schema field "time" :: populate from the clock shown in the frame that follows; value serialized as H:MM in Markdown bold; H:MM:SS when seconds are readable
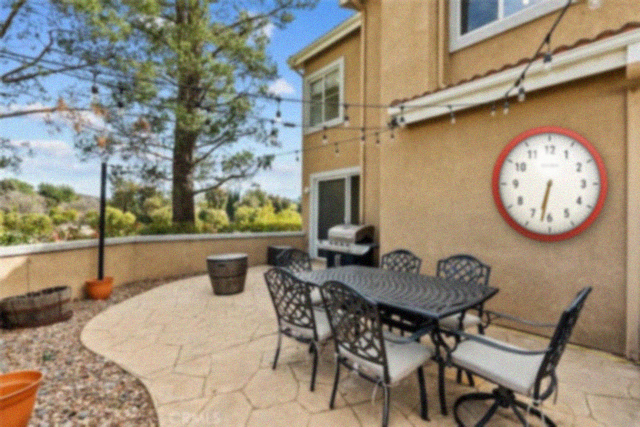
**6:32**
